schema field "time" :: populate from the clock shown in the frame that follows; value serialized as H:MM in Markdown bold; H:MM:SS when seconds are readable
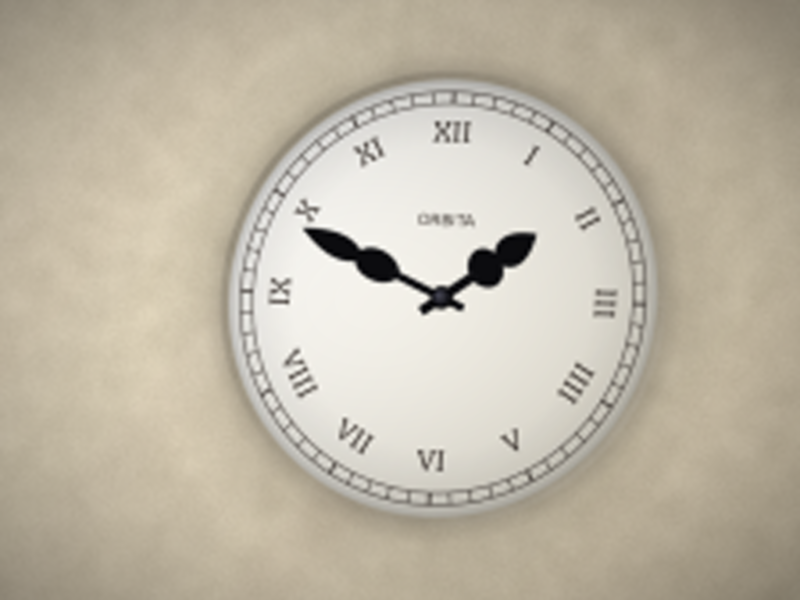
**1:49**
